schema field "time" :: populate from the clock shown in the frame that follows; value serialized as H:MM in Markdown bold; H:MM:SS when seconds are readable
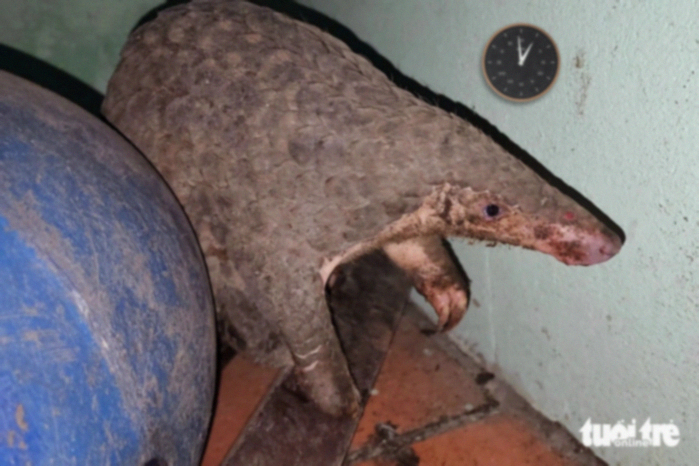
**12:59**
